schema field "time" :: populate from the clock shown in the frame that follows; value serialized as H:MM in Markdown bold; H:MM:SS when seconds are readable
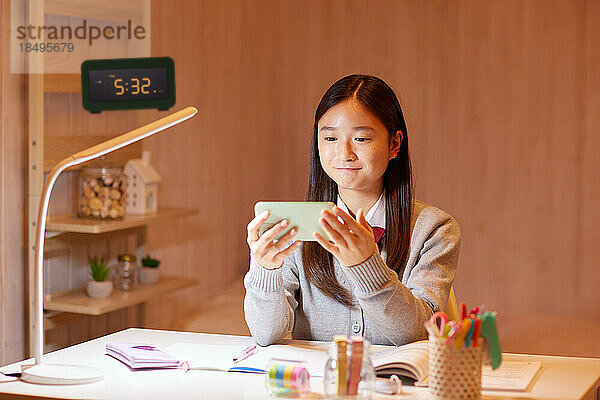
**5:32**
